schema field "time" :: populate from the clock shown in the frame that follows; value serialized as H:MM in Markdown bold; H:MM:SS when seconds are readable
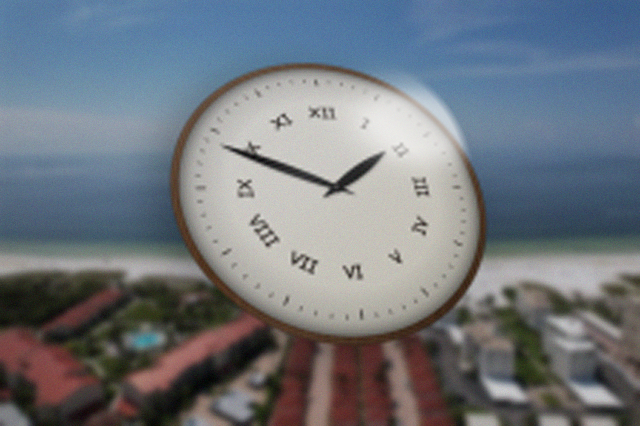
**1:49**
